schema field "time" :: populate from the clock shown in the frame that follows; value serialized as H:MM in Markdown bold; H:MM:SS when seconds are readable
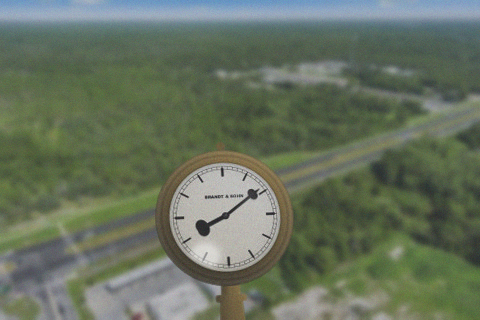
**8:09**
